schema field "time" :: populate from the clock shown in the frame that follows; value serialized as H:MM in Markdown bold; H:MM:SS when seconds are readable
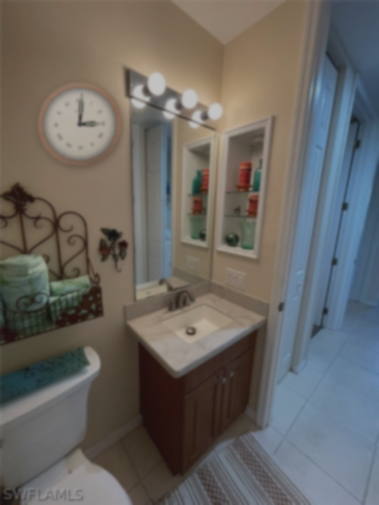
**3:01**
